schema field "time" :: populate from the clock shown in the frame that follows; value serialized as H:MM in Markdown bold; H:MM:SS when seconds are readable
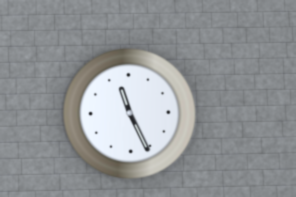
**11:26**
